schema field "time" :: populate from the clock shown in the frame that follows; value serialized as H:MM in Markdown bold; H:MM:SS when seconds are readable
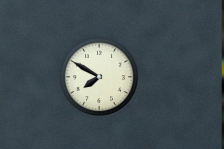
**7:50**
